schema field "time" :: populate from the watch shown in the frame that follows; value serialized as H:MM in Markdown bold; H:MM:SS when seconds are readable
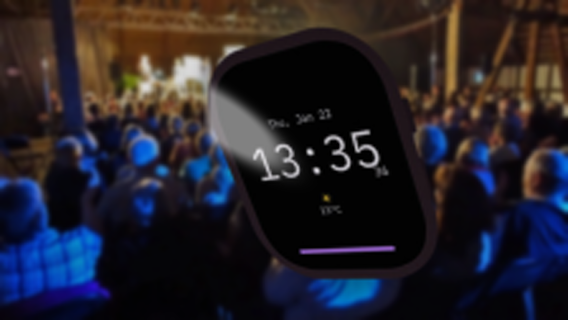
**13:35**
